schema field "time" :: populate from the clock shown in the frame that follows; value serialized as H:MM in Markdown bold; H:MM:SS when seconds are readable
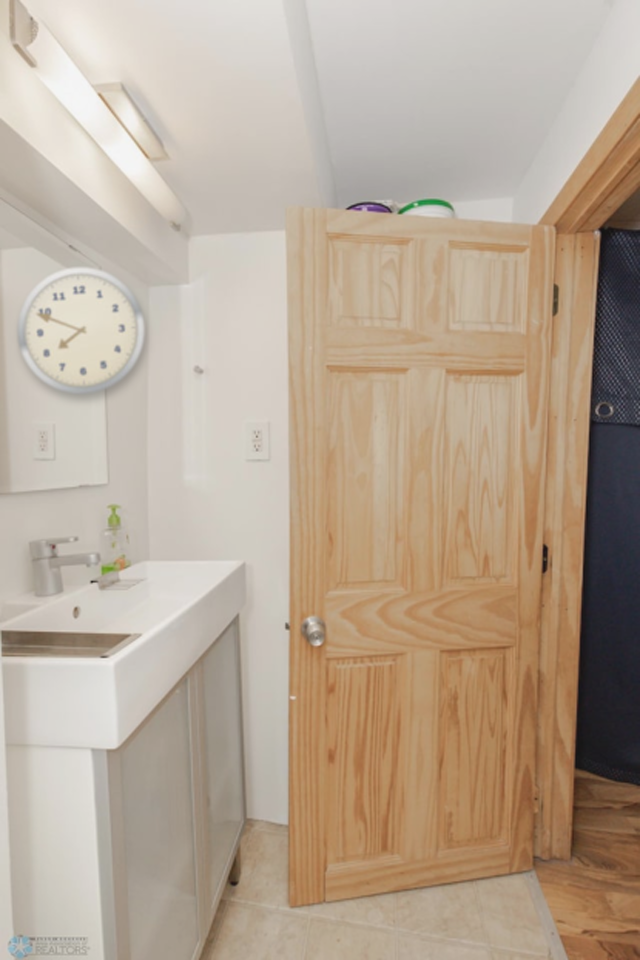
**7:49**
